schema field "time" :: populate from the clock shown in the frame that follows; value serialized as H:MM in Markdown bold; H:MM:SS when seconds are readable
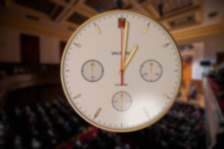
**1:01**
